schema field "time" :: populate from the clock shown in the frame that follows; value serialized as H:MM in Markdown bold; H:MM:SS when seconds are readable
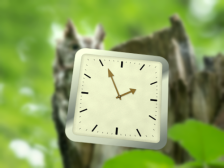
**1:56**
